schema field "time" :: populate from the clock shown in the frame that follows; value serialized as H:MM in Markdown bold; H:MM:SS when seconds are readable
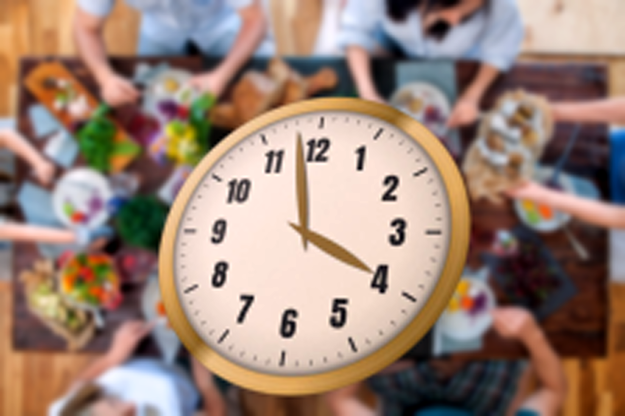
**3:58**
